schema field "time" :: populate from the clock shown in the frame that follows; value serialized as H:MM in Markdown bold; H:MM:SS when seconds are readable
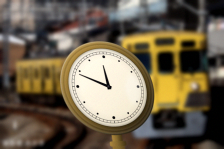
**11:49**
